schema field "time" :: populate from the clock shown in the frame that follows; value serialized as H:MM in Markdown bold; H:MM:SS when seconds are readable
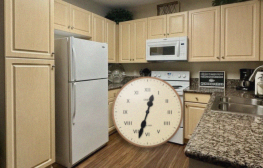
**12:33**
